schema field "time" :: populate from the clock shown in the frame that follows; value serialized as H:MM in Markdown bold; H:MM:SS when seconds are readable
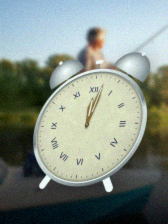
**12:02**
